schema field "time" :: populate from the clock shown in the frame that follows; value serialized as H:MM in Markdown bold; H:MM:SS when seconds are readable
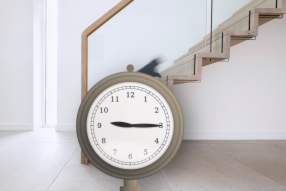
**9:15**
